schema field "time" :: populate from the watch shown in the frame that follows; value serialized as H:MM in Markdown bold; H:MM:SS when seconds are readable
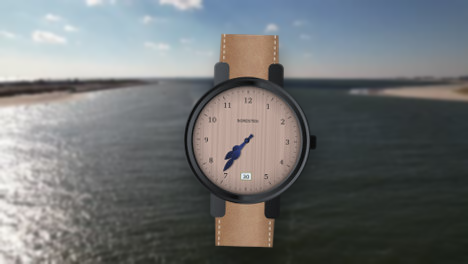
**7:36**
